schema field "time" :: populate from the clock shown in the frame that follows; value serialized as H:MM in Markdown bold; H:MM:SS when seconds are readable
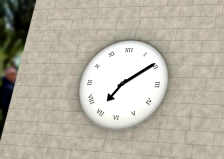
**7:09**
